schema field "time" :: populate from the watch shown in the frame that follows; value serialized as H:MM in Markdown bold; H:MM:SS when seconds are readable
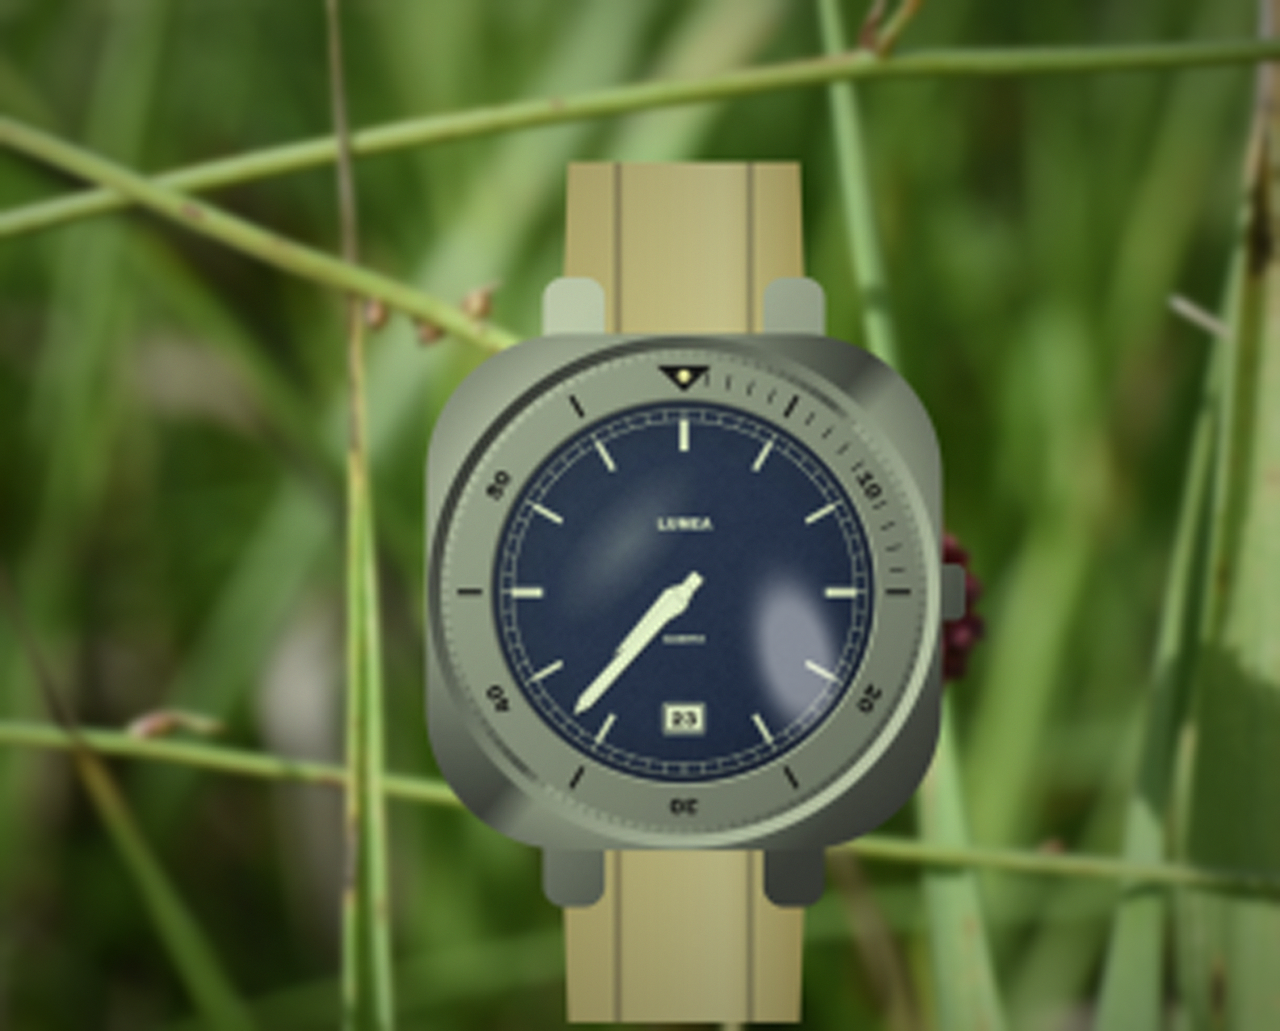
**7:37**
